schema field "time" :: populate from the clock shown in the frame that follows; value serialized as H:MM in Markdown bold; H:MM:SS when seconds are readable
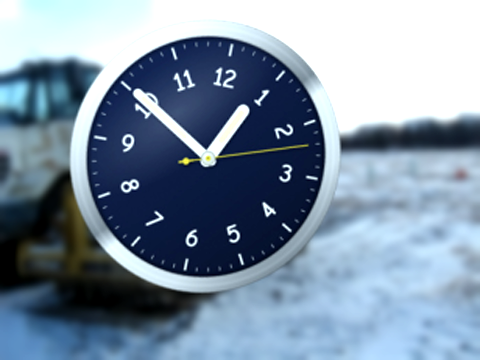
**12:50:12**
